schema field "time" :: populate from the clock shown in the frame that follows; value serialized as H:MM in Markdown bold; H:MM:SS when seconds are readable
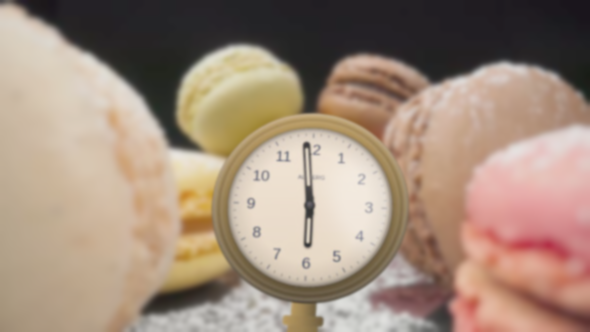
**5:59**
